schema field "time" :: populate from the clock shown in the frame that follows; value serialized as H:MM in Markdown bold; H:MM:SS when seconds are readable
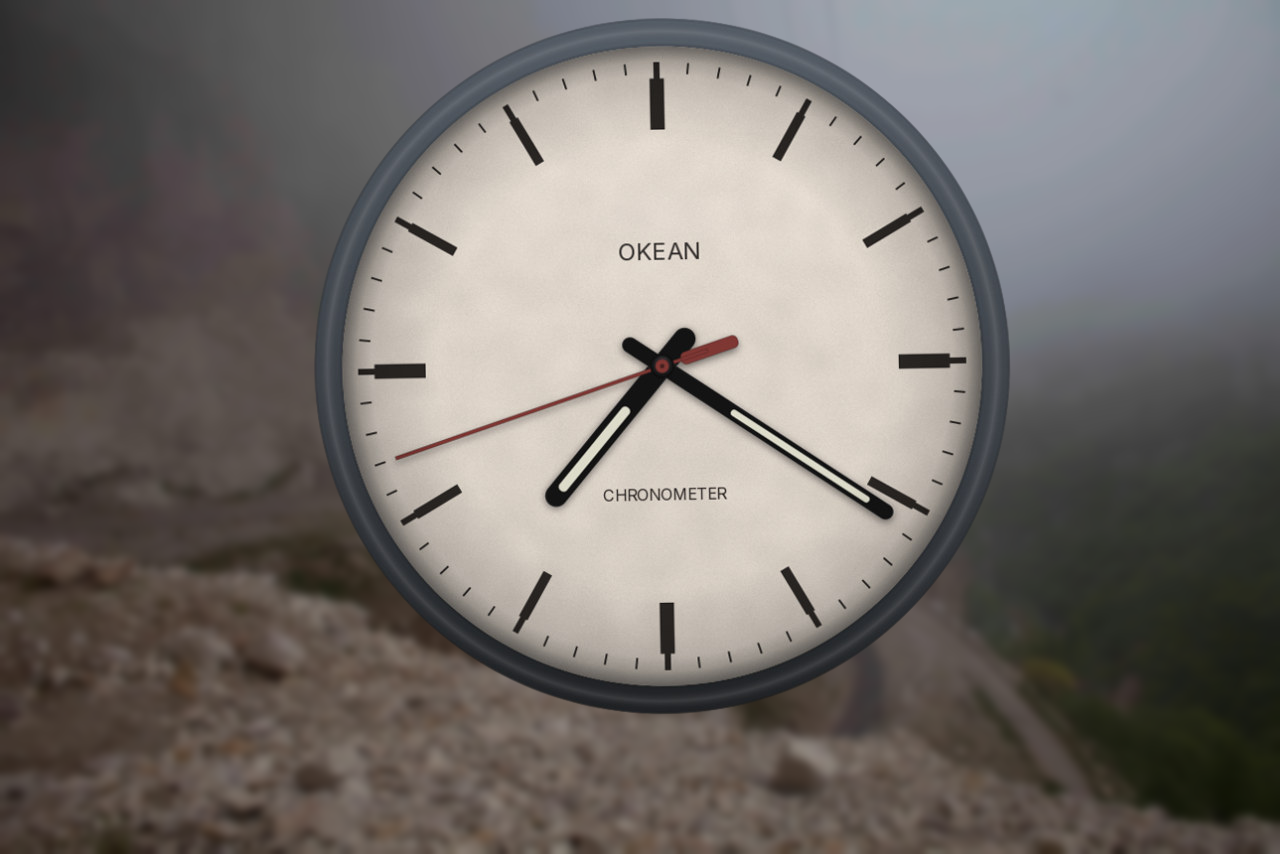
**7:20:42**
